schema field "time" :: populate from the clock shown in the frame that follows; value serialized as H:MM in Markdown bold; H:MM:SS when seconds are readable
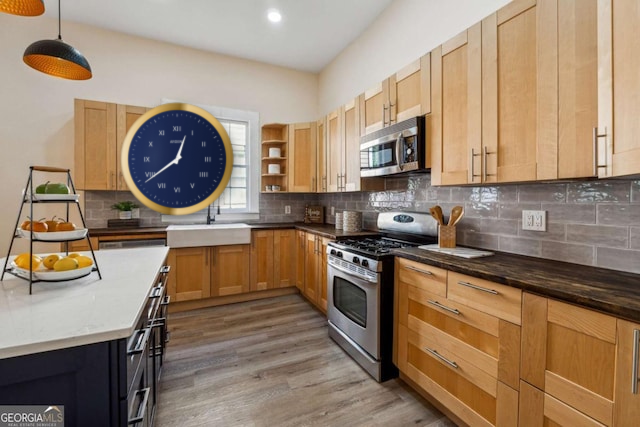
**12:39**
